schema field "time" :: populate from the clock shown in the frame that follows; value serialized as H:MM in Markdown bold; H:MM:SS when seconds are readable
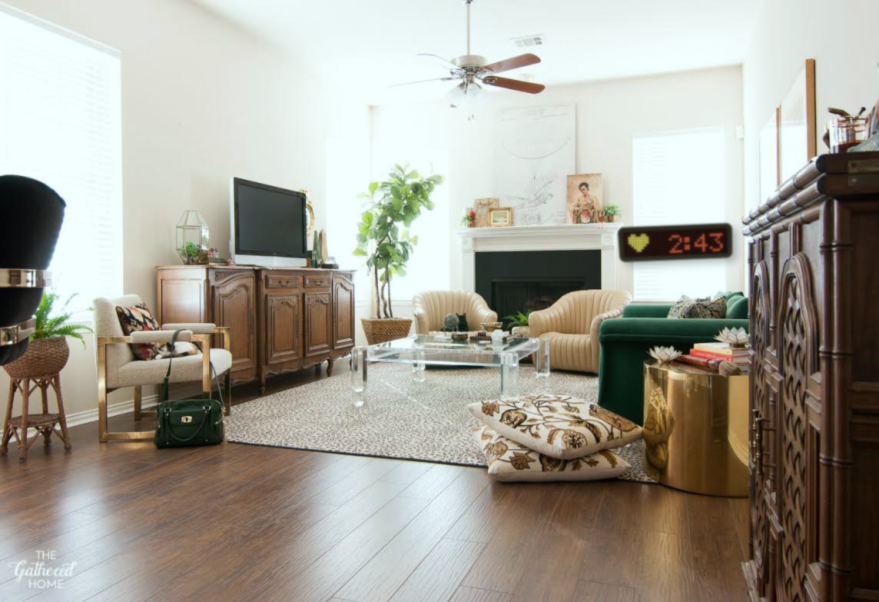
**2:43**
